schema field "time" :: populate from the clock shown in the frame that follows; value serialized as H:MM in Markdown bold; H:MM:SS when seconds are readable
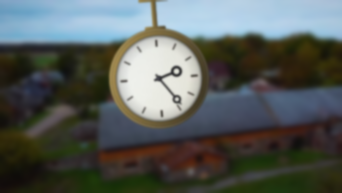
**2:24**
